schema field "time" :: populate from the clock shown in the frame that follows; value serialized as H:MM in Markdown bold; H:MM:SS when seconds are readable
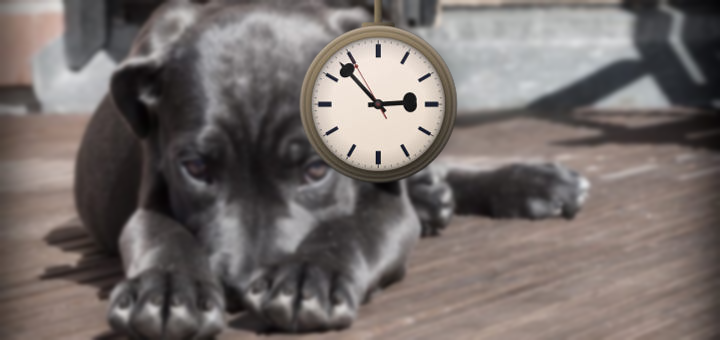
**2:52:55**
